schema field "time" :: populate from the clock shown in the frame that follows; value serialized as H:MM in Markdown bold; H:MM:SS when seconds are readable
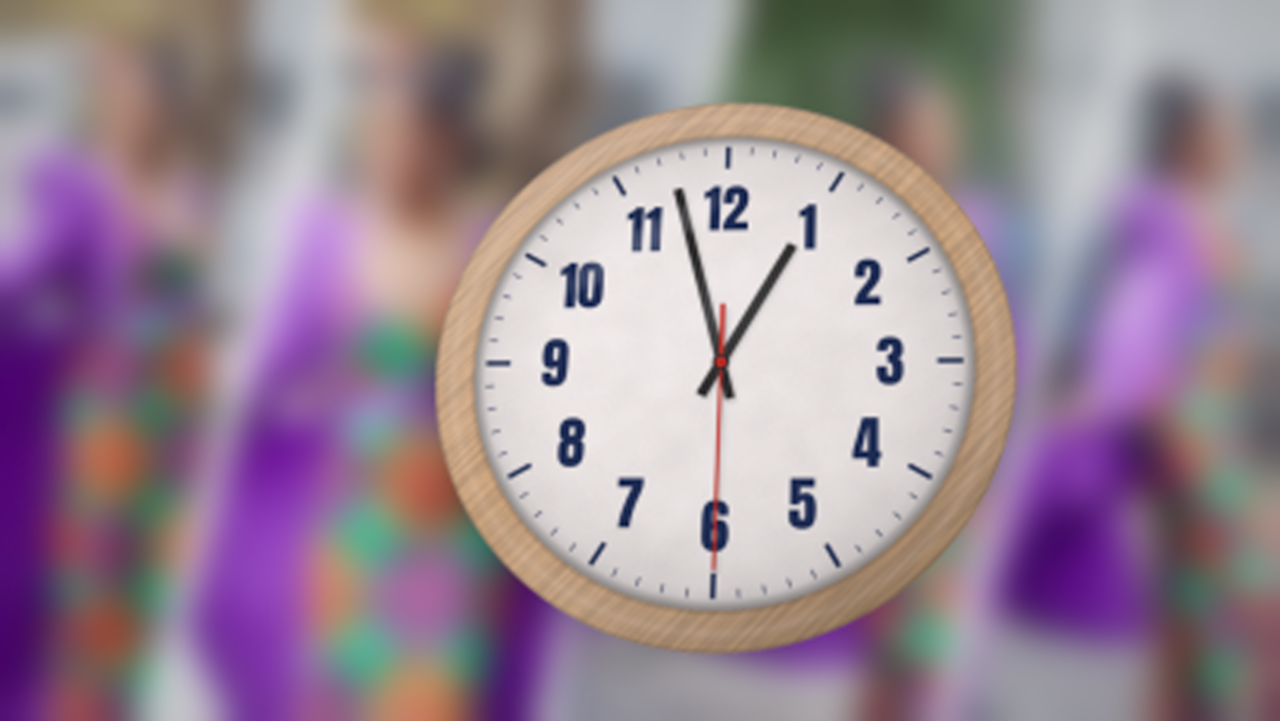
**12:57:30**
